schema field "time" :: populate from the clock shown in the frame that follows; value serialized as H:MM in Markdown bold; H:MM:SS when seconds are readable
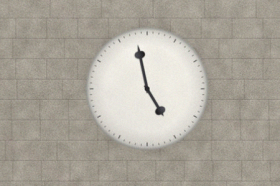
**4:58**
